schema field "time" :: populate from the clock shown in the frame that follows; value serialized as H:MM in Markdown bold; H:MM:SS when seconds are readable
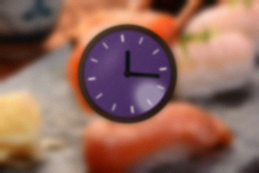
**12:17**
